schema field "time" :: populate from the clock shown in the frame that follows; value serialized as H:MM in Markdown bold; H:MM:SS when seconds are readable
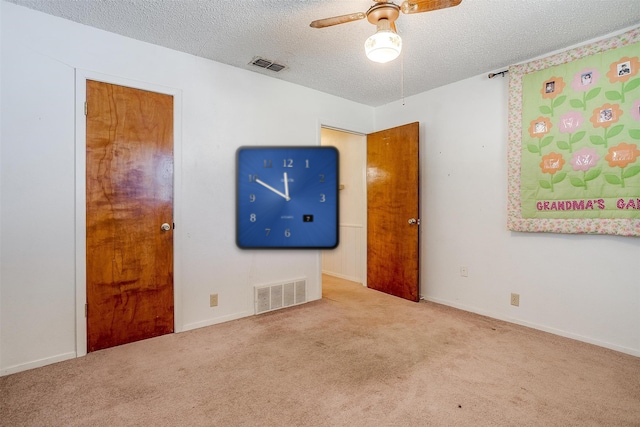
**11:50**
